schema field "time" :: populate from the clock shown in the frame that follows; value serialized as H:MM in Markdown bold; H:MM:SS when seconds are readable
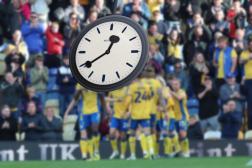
**12:39**
